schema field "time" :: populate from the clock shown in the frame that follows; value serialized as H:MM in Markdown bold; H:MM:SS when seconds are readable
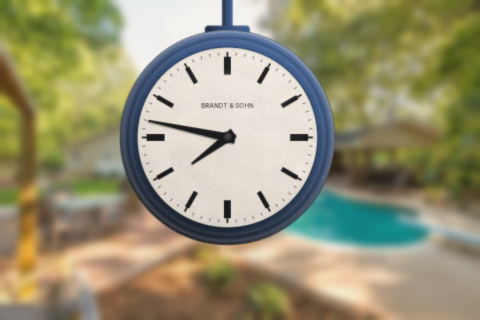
**7:47**
